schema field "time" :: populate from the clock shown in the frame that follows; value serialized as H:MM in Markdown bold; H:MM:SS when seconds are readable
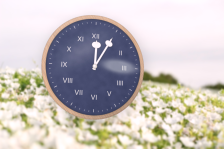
**12:05**
